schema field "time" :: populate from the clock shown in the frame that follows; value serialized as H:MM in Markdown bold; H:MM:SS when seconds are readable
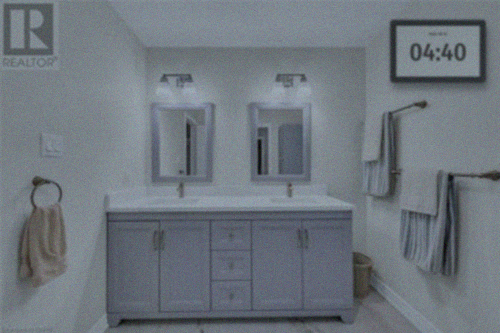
**4:40**
